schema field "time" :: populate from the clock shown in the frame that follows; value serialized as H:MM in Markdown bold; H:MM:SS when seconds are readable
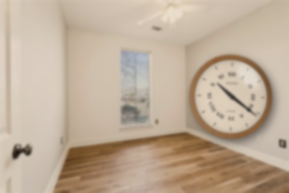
**10:21**
